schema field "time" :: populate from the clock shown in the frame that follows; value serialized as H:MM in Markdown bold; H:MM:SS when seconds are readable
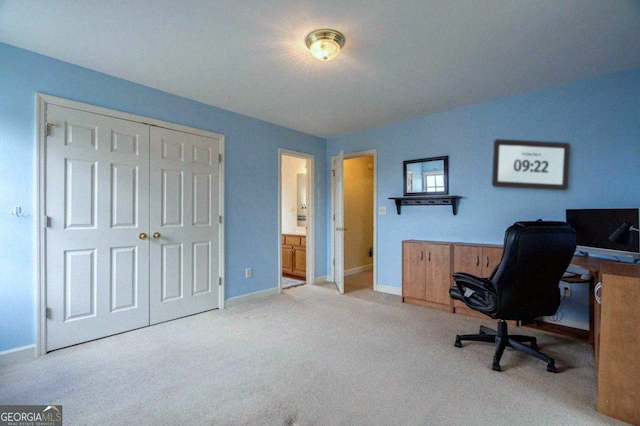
**9:22**
